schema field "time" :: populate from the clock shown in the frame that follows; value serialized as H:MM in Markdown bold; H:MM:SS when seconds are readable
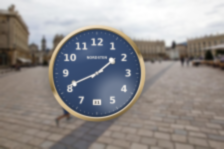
**1:41**
